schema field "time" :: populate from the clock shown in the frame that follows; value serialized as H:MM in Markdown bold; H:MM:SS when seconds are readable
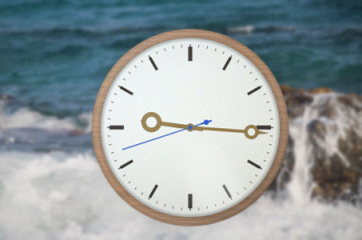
**9:15:42**
